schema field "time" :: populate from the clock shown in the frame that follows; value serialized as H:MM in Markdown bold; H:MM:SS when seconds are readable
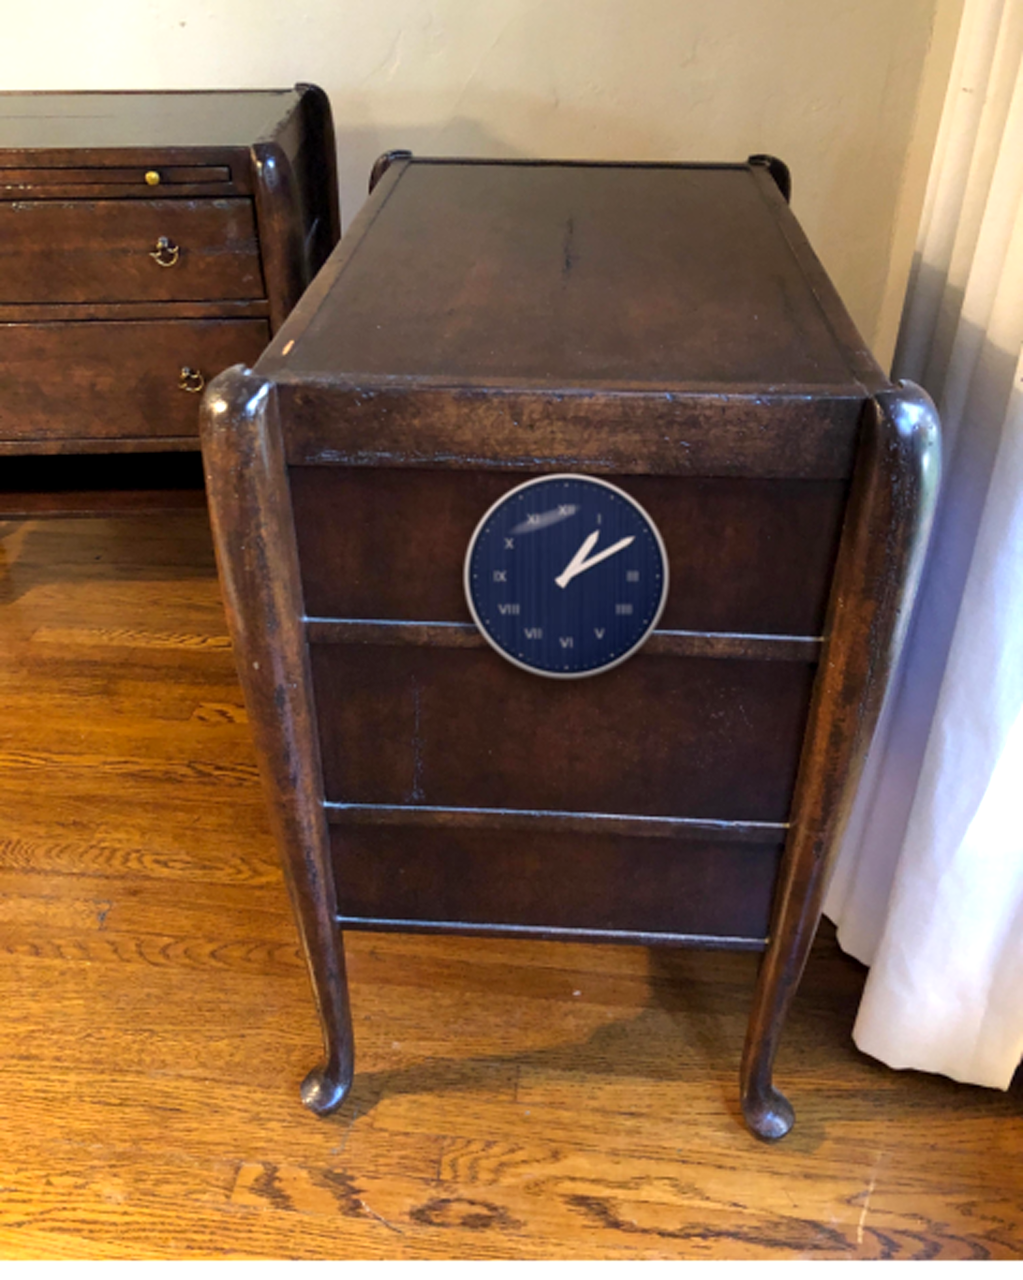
**1:10**
